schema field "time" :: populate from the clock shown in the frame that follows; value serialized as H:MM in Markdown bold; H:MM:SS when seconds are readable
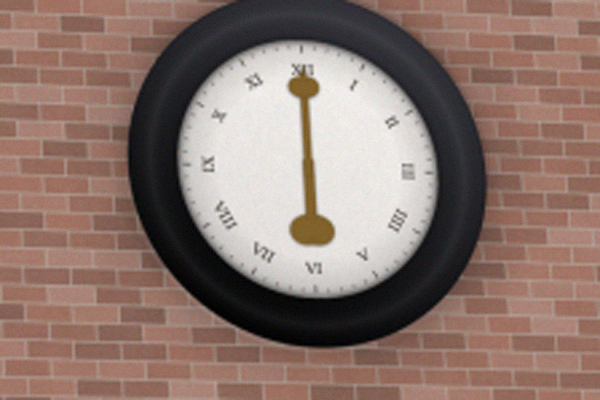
**6:00**
